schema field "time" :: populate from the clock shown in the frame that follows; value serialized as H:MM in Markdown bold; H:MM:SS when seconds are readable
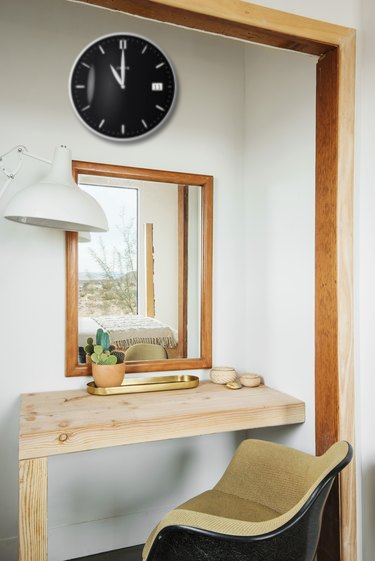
**11:00**
